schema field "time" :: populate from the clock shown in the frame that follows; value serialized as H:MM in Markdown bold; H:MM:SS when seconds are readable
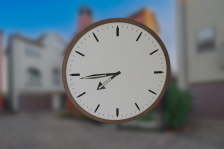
**7:44**
